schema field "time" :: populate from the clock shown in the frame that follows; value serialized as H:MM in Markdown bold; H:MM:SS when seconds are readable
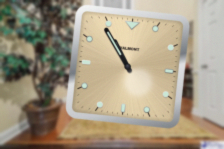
**10:54**
